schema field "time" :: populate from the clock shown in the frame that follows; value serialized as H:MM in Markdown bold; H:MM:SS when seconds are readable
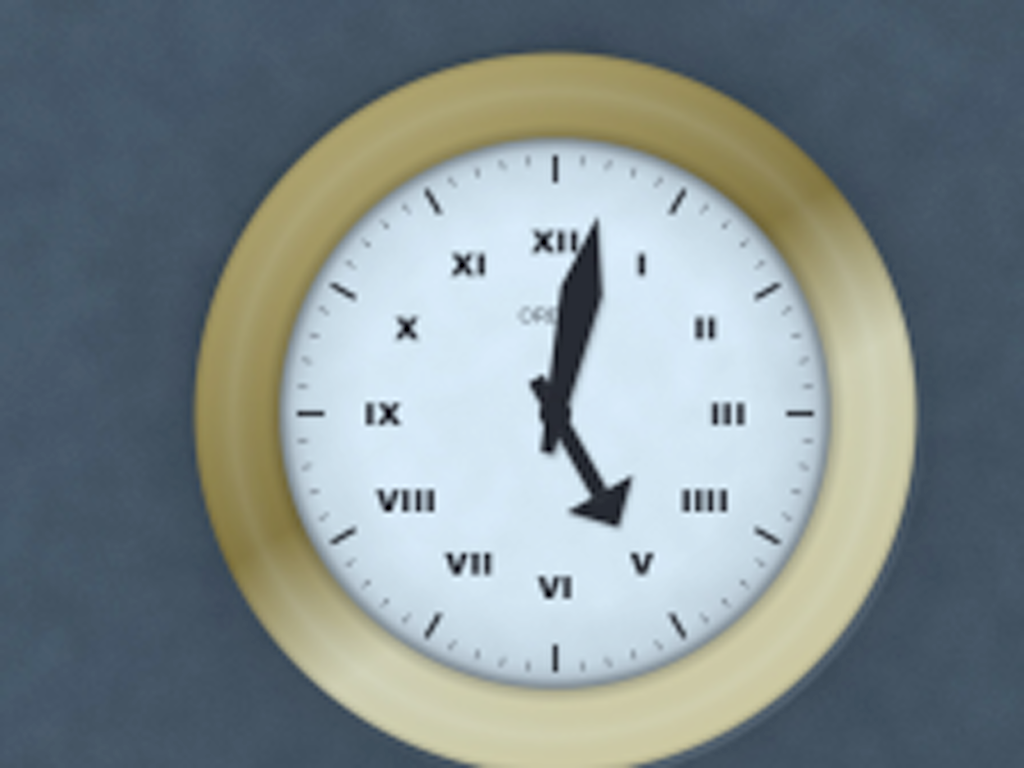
**5:02**
